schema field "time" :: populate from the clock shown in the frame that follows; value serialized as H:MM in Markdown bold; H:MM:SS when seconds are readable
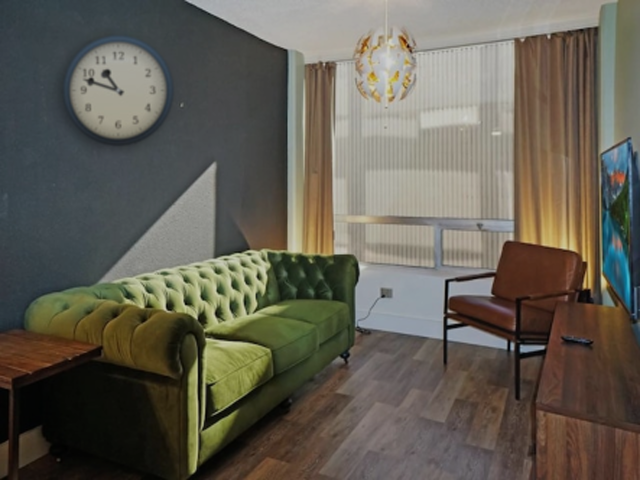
**10:48**
